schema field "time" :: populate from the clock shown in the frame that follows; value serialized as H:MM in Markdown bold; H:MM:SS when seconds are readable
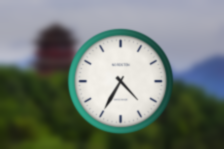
**4:35**
